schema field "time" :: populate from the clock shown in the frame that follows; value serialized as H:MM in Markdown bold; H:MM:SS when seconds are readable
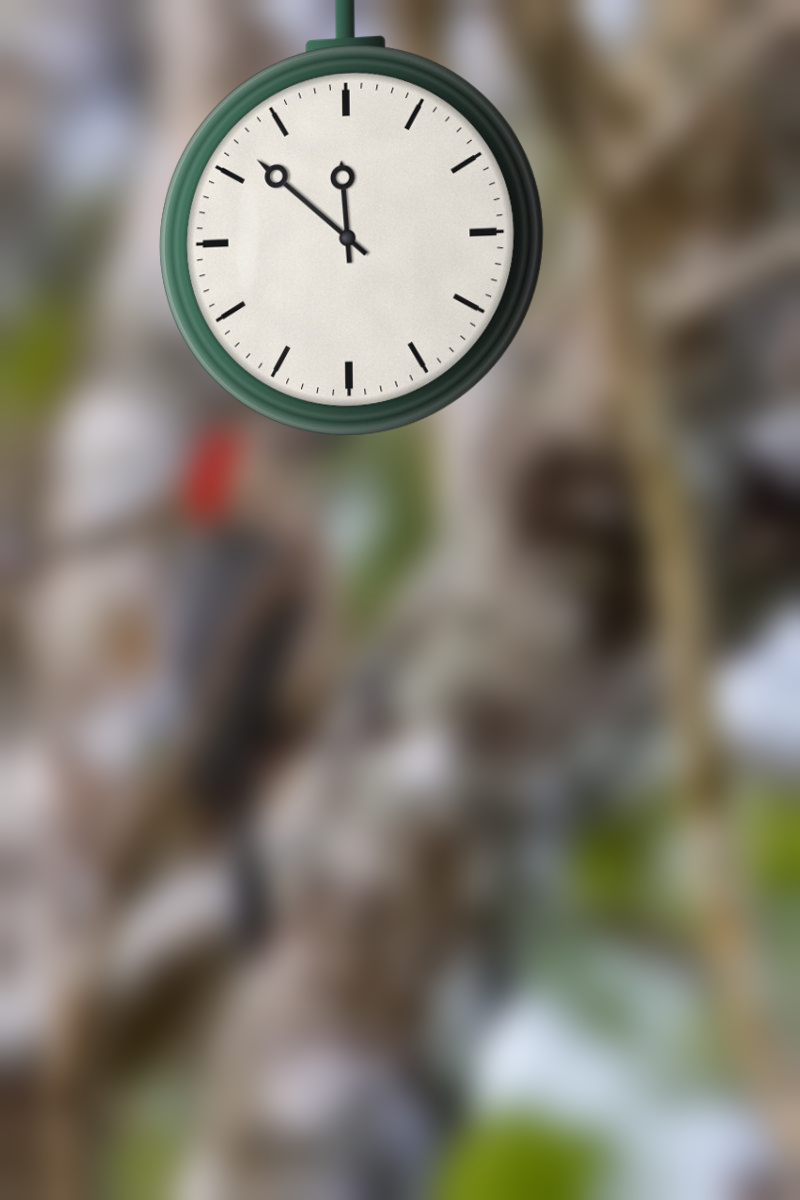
**11:52**
